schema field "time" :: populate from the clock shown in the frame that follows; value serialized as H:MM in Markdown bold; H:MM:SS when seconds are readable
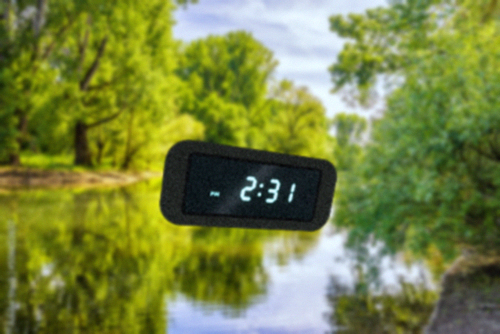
**2:31**
